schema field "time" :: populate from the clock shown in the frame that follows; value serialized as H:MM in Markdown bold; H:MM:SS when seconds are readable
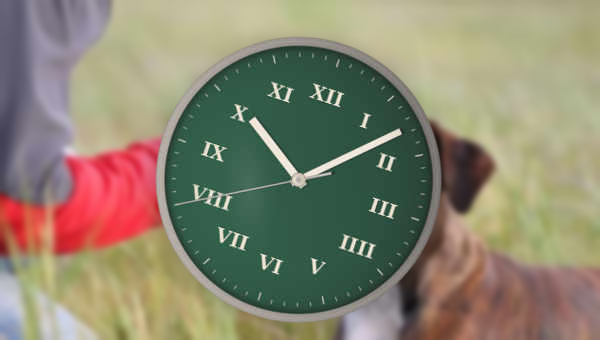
**10:07:40**
